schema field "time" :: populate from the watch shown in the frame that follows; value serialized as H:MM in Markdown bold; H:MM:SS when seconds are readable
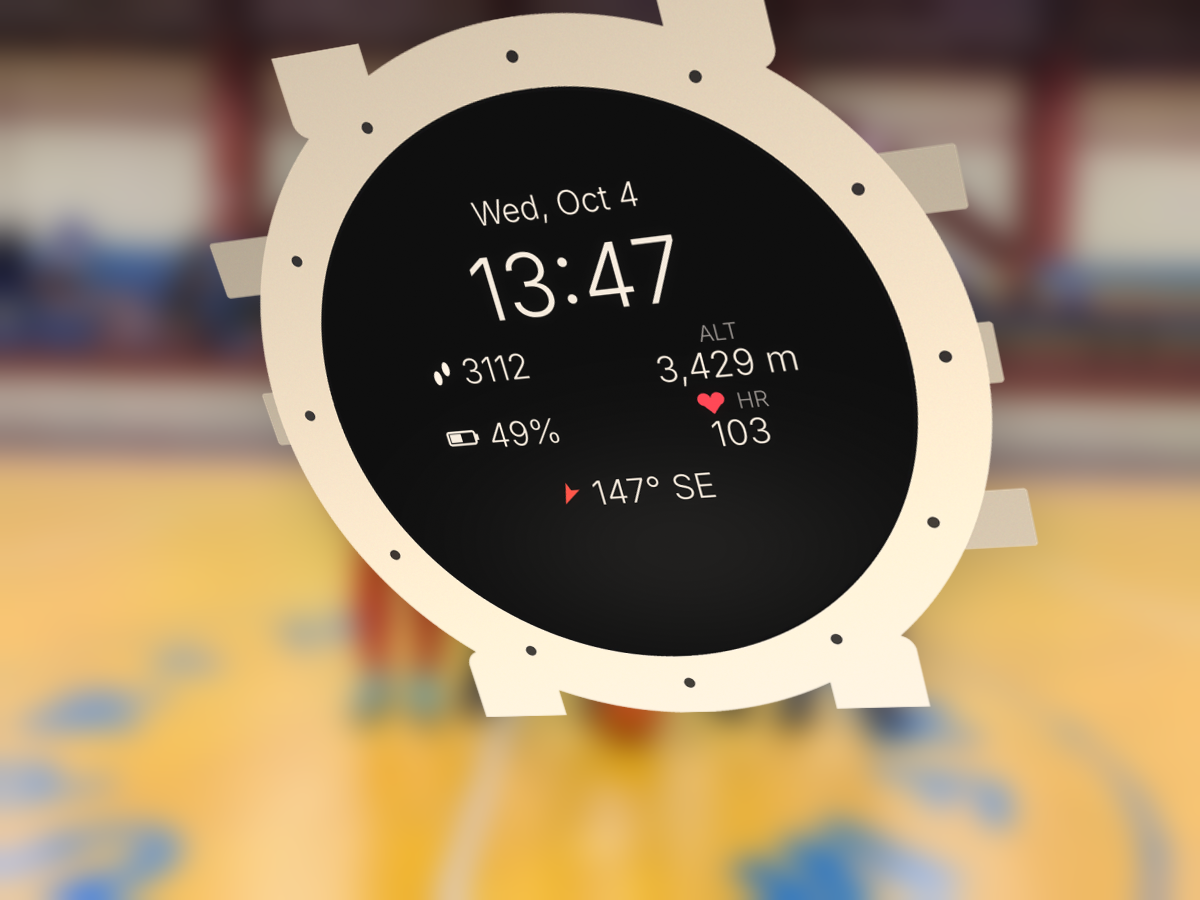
**13:47**
